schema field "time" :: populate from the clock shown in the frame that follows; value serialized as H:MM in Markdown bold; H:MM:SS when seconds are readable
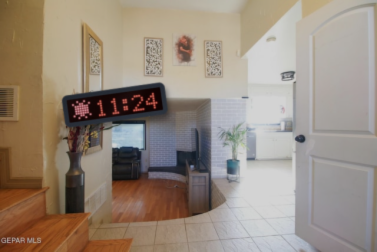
**11:24**
